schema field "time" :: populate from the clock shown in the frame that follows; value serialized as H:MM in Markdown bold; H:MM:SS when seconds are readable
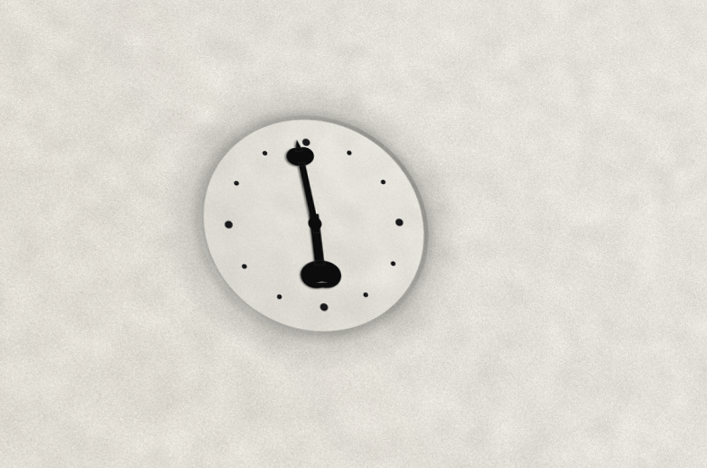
**5:59**
